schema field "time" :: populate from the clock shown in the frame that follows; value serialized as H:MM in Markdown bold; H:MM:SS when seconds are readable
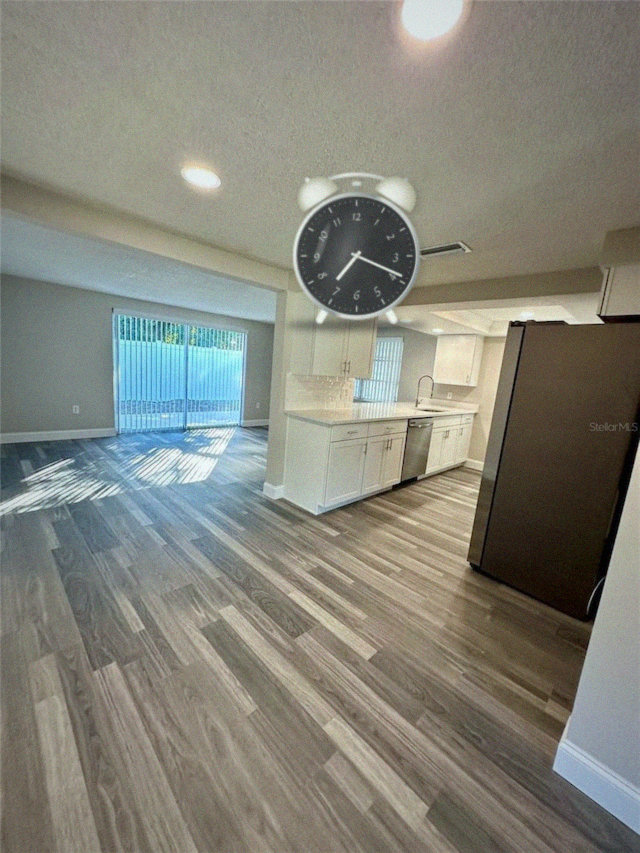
**7:19**
